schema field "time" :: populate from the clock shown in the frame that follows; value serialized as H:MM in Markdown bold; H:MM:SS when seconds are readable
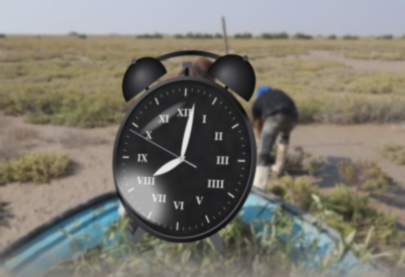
**8:01:49**
